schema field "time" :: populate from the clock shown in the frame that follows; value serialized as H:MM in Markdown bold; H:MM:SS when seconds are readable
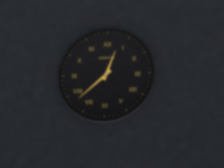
**12:38**
